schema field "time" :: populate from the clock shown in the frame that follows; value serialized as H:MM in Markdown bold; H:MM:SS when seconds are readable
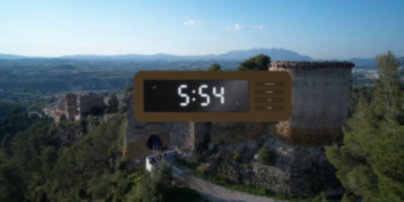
**5:54**
